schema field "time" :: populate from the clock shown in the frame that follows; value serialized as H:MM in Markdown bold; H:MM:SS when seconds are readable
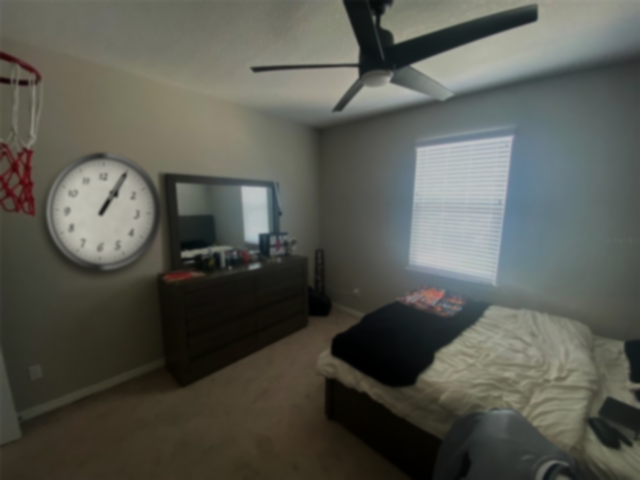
**1:05**
